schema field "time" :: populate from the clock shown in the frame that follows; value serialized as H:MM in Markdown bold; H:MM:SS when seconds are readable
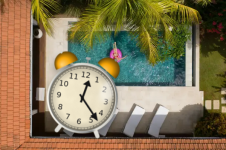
**12:23**
